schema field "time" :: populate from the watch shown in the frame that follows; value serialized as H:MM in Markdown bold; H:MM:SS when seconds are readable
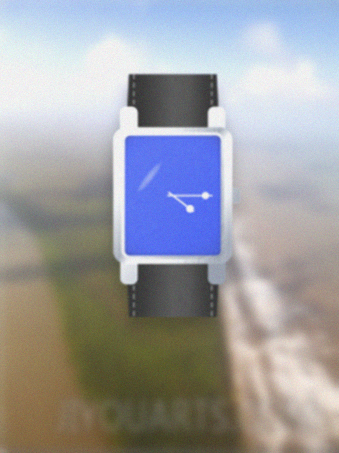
**4:15**
